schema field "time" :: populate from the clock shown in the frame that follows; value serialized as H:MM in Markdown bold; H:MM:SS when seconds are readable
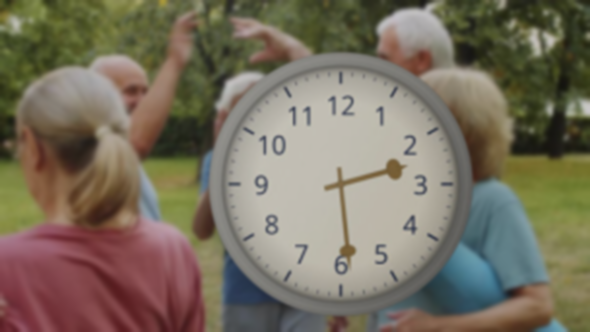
**2:29**
